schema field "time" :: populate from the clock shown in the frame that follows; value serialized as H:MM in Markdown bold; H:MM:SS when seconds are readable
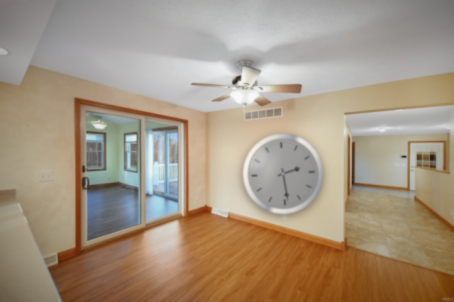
**2:29**
